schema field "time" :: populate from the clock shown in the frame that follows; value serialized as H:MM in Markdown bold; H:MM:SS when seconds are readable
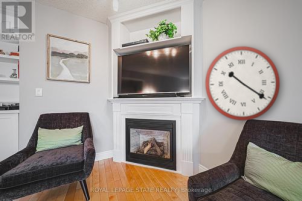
**10:21**
